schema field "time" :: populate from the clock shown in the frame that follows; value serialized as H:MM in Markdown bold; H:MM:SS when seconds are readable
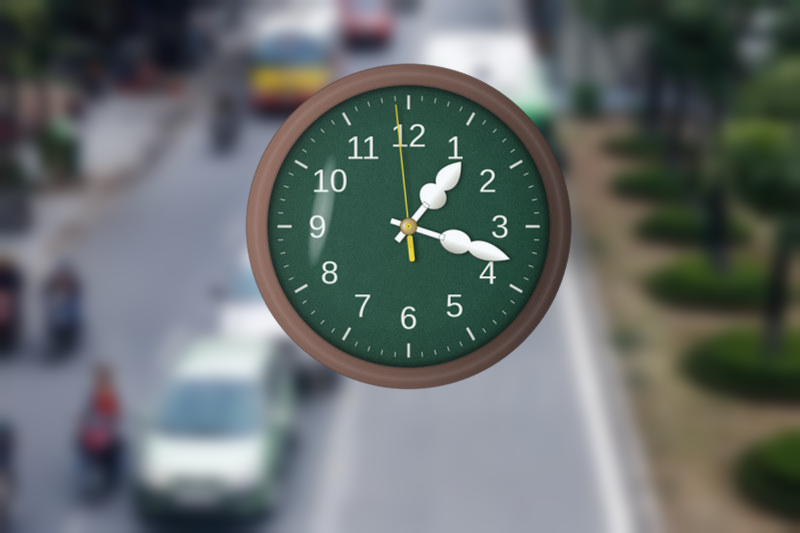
**1:17:59**
